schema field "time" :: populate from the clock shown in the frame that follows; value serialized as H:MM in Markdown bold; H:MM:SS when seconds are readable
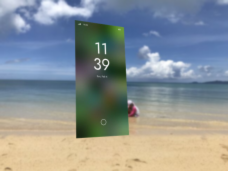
**11:39**
